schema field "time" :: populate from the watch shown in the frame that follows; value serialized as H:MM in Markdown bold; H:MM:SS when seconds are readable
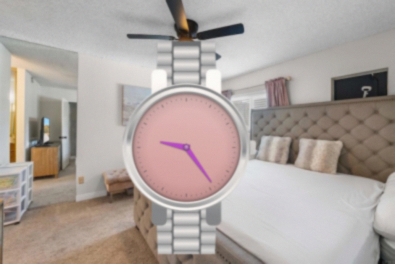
**9:24**
